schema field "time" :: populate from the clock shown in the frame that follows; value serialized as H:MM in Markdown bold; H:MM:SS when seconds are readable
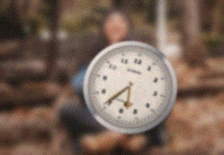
**5:36**
